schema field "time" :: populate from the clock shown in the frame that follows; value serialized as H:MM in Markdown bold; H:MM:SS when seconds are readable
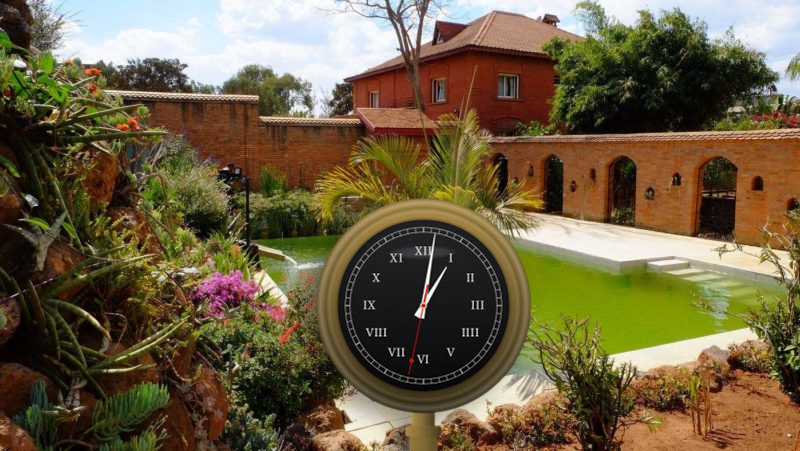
**1:01:32**
